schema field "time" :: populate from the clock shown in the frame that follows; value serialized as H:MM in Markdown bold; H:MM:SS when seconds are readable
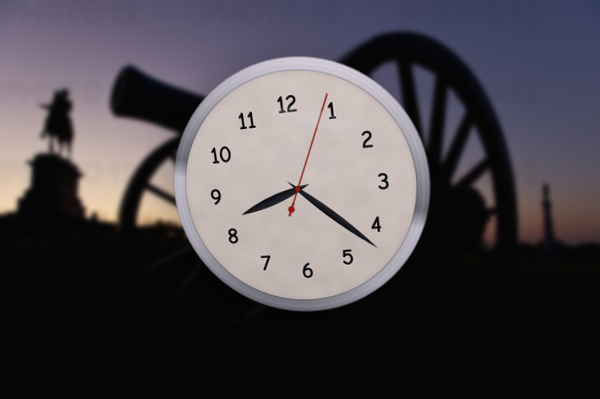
**8:22:04**
